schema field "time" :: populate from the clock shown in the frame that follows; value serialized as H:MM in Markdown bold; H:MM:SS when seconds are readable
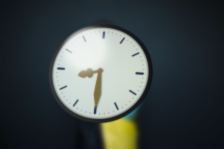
**8:30**
